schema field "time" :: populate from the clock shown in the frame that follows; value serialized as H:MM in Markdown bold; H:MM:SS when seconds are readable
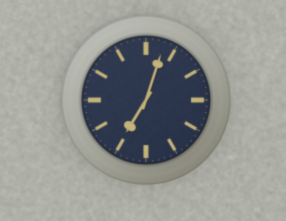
**7:03**
